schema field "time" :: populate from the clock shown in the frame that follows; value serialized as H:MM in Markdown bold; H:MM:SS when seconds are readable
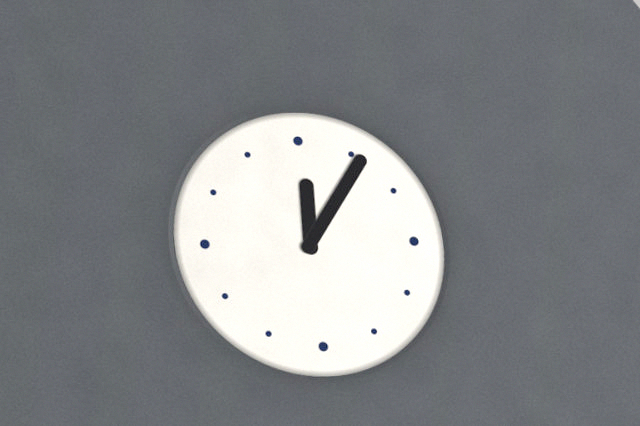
**12:06**
